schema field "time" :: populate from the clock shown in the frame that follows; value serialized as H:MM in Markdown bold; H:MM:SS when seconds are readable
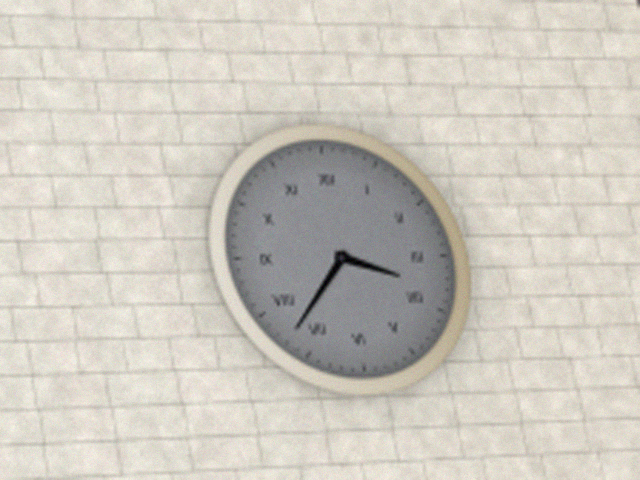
**3:37**
